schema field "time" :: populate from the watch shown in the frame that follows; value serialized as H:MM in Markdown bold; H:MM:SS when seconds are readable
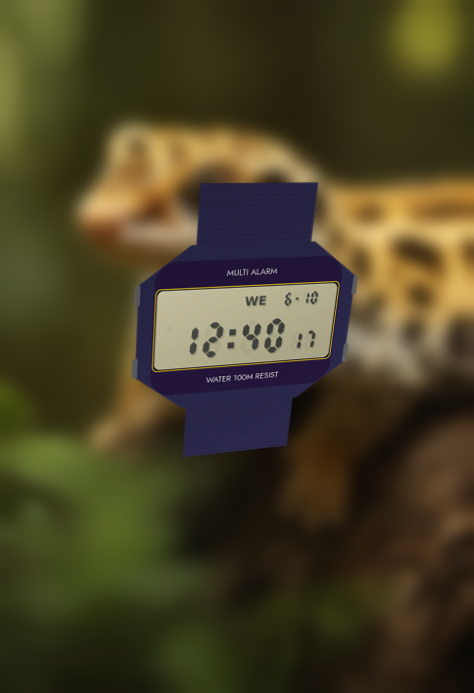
**12:40:17**
